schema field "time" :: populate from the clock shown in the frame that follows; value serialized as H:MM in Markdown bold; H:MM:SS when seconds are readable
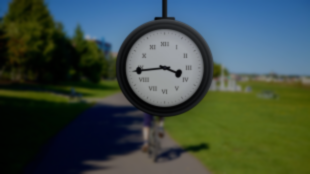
**3:44**
